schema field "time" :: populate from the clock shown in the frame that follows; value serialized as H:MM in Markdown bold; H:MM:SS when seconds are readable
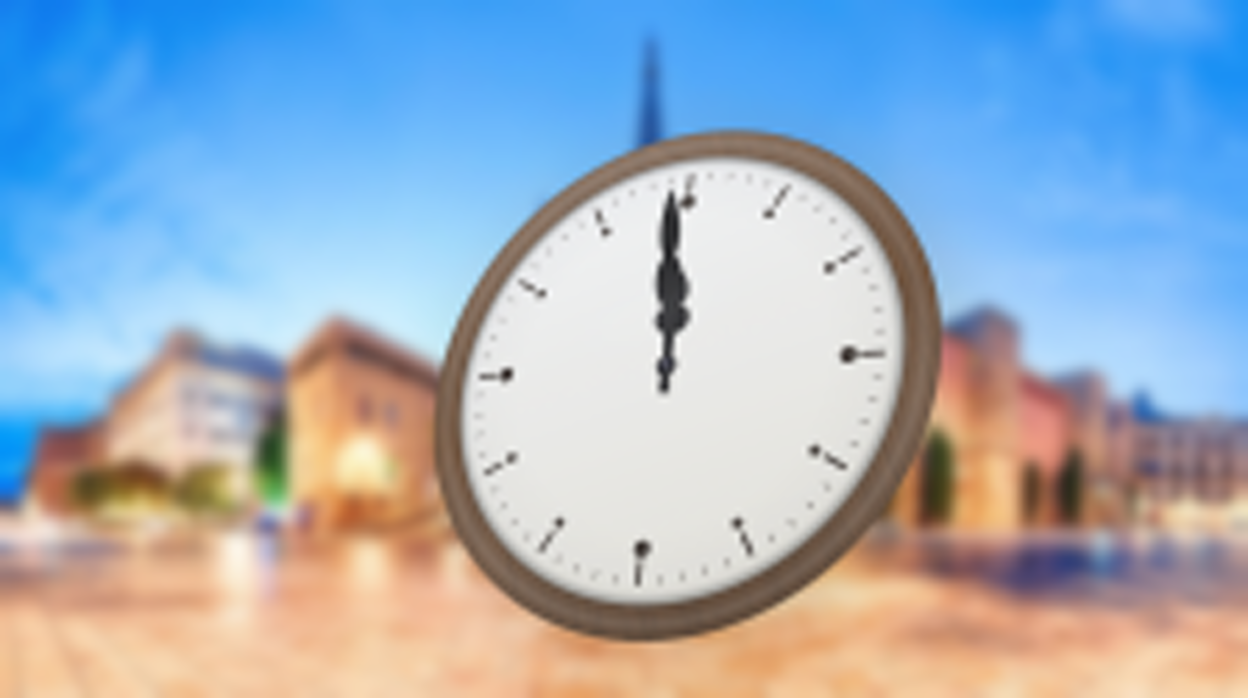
**11:59**
